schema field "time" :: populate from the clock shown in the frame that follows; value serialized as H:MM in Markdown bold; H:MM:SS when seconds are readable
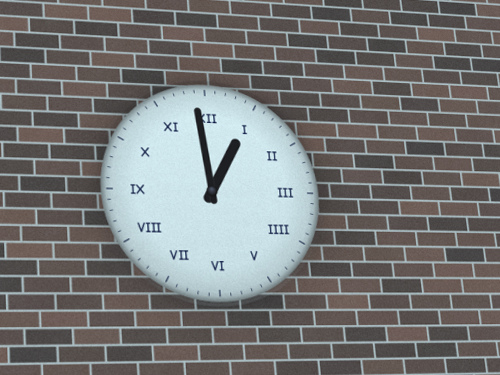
**12:59**
